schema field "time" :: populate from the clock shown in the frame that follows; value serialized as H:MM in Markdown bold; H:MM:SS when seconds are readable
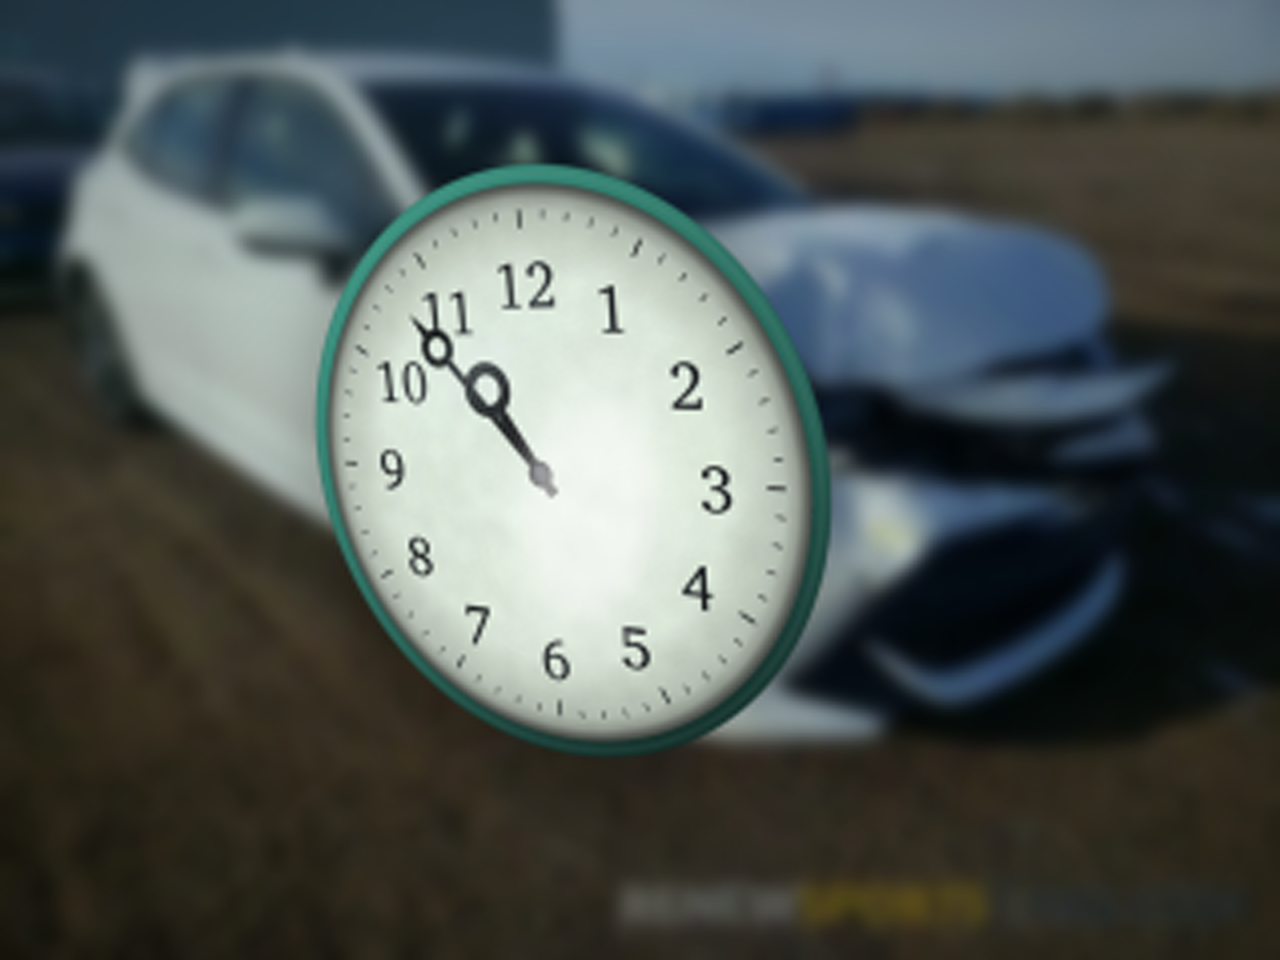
**10:53**
